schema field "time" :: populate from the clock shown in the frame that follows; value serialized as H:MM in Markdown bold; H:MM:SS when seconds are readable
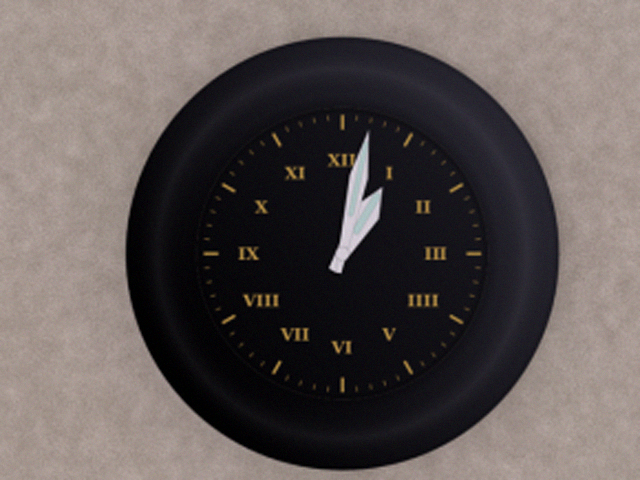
**1:02**
